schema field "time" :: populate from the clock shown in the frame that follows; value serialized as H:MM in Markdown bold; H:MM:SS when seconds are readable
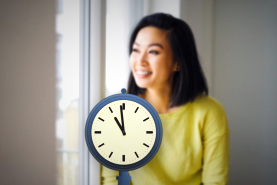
**10:59**
